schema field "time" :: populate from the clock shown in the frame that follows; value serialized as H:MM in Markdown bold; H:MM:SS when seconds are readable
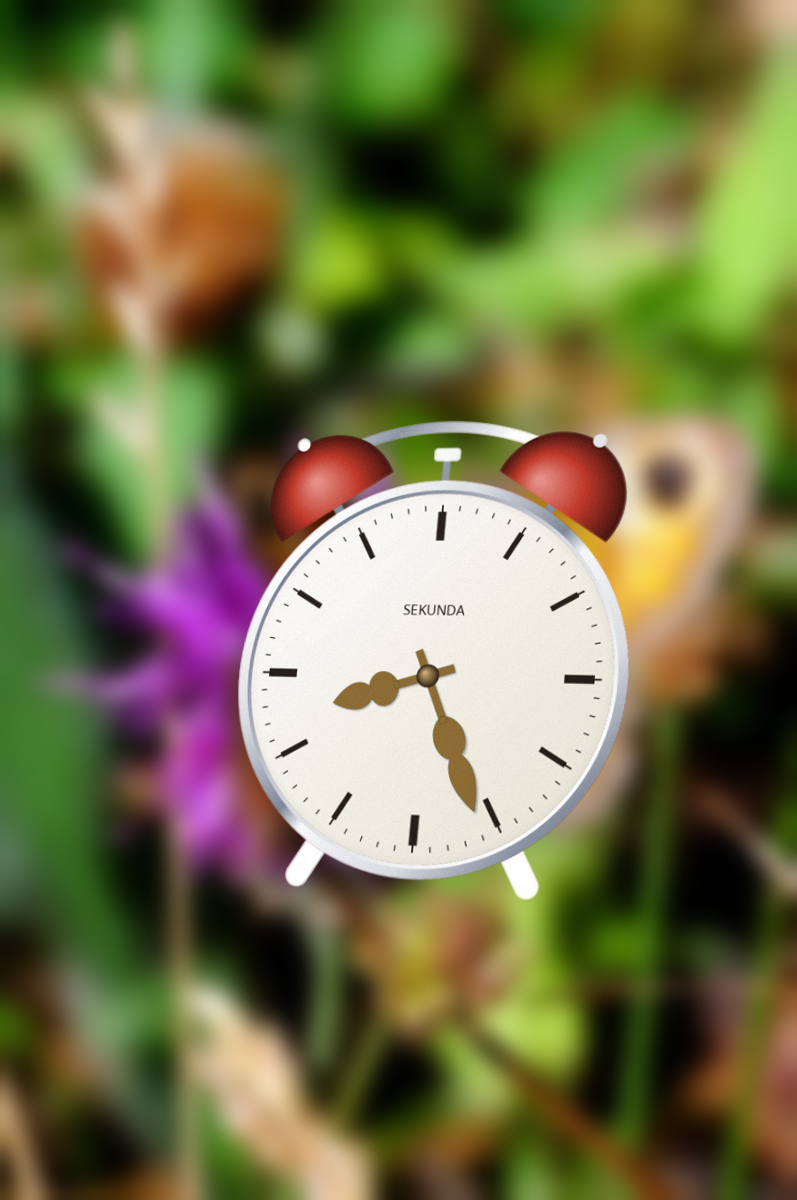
**8:26**
